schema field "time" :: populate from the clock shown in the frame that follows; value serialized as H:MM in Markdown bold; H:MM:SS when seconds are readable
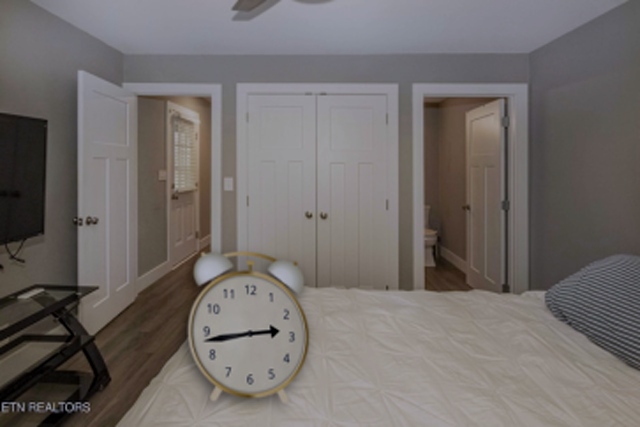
**2:43**
